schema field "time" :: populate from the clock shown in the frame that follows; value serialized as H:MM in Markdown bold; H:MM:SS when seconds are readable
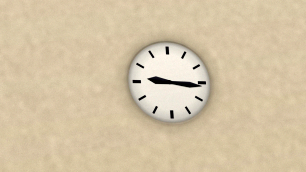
**9:16**
